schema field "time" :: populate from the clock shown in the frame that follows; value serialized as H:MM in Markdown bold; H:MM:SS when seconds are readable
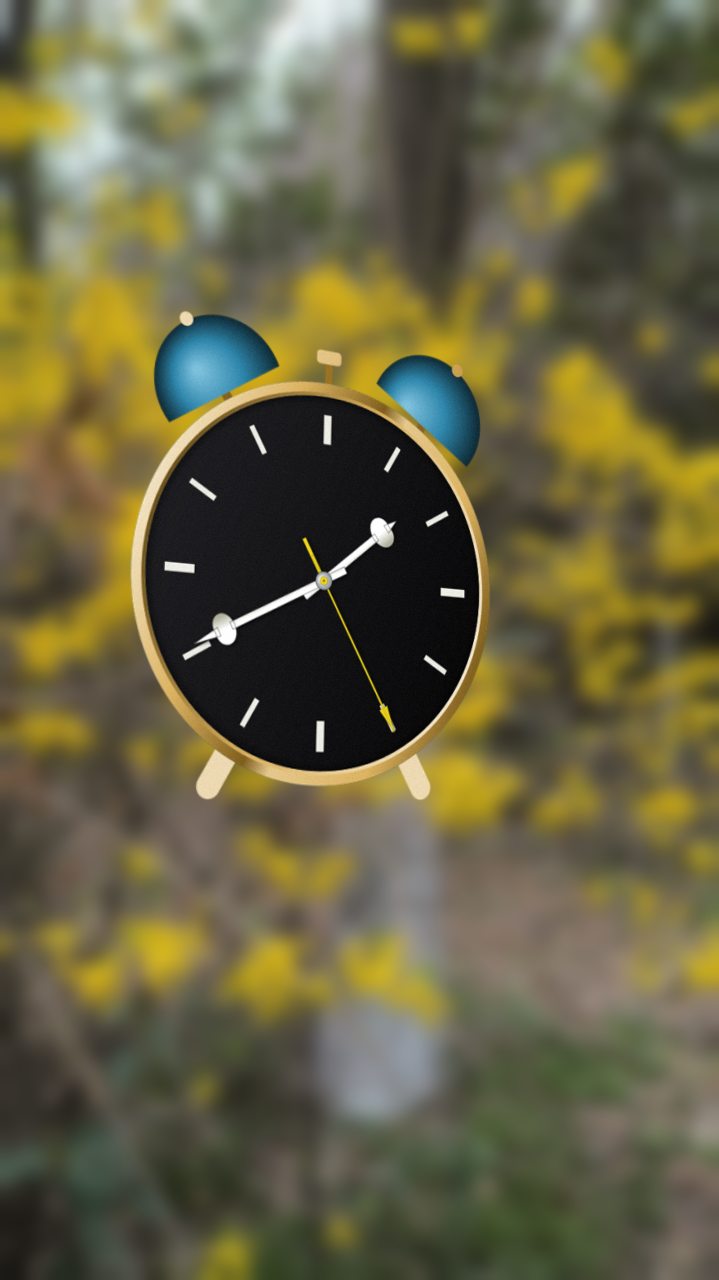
**1:40:25**
